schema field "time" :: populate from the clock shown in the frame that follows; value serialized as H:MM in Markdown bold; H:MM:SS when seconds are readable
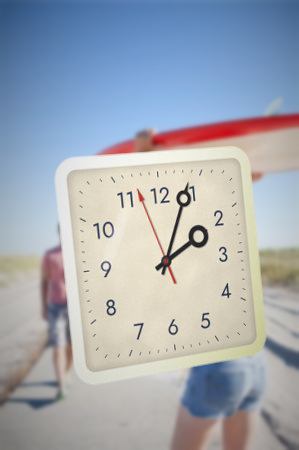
**2:03:57**
